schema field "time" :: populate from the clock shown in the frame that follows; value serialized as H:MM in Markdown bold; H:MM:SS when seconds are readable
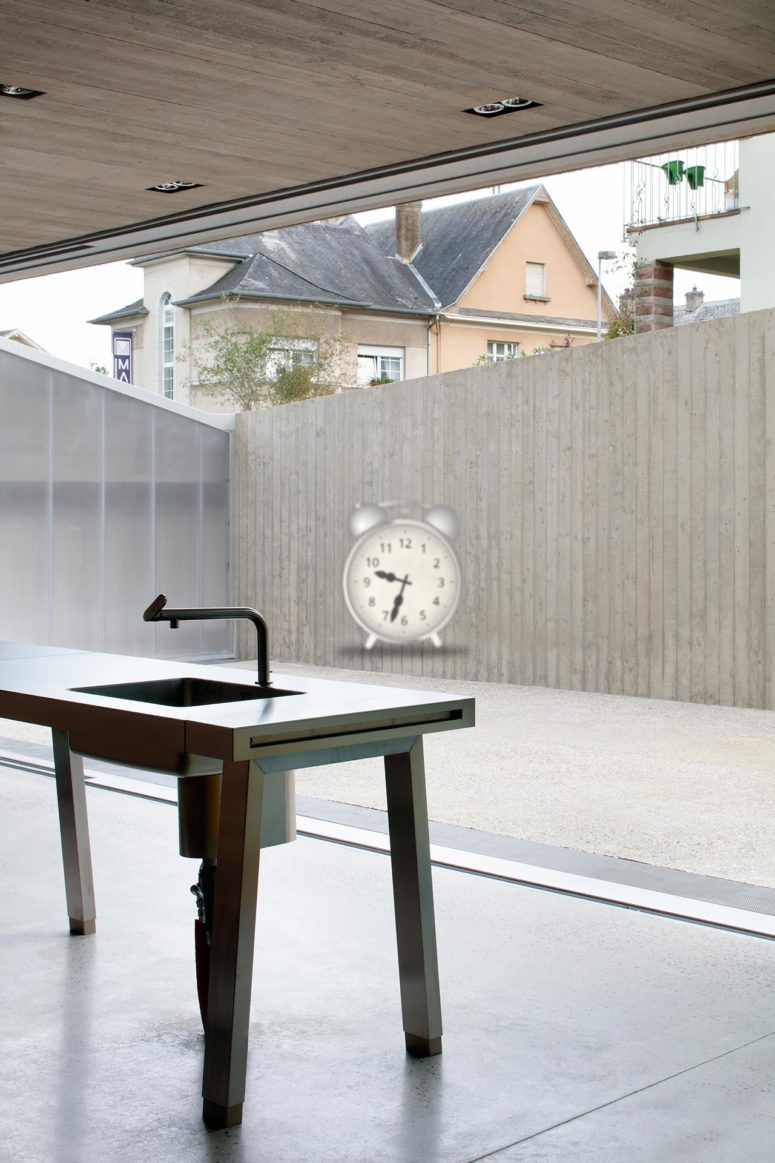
**9:33**
